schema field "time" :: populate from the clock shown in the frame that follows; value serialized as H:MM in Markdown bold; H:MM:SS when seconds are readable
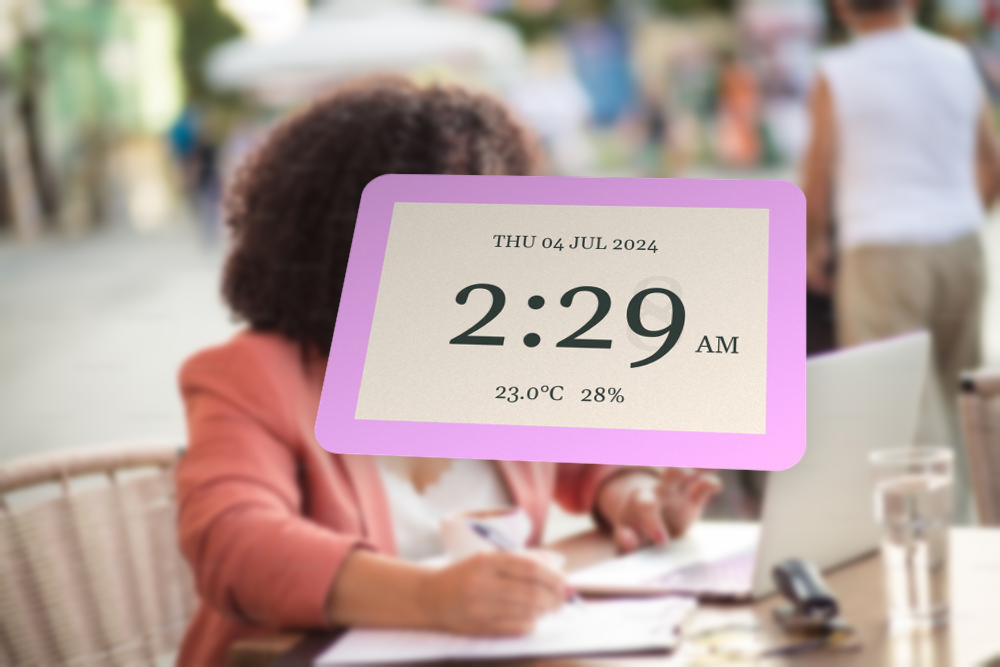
**2:29**
